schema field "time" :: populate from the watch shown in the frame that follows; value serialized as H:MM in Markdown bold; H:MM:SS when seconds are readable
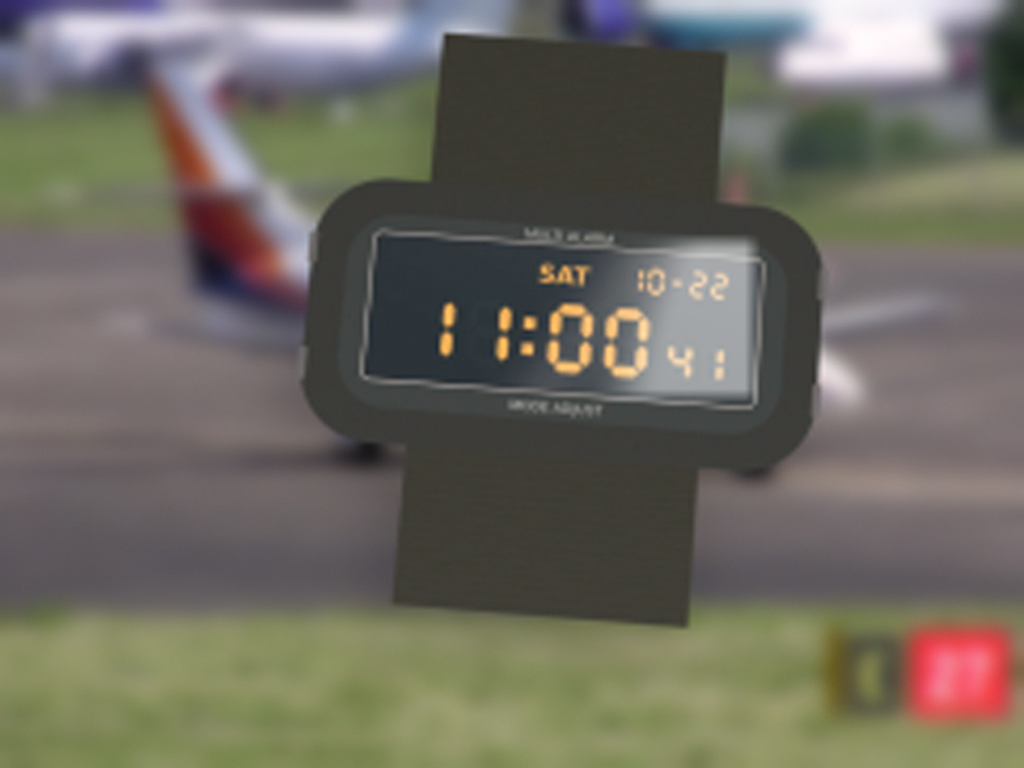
**11:00:41**
